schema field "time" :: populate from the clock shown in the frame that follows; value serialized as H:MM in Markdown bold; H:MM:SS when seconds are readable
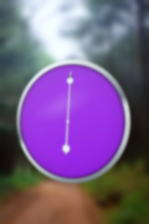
**6:00**
